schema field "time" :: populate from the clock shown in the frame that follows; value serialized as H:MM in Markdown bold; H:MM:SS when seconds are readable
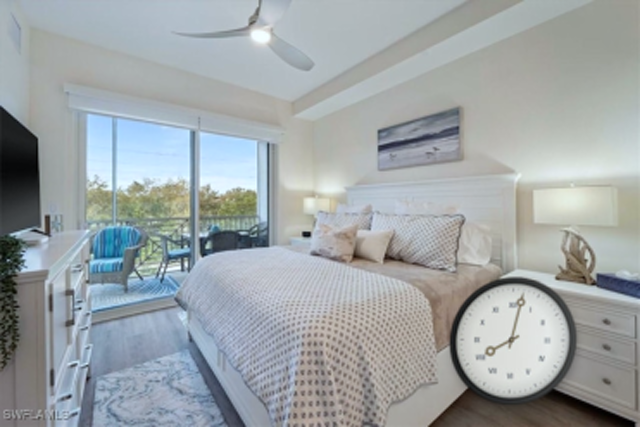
**8:02**
